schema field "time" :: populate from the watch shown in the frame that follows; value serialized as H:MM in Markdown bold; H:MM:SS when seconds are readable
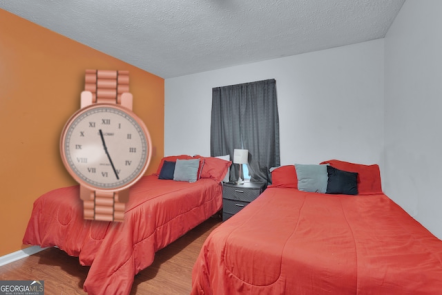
**11:26**
